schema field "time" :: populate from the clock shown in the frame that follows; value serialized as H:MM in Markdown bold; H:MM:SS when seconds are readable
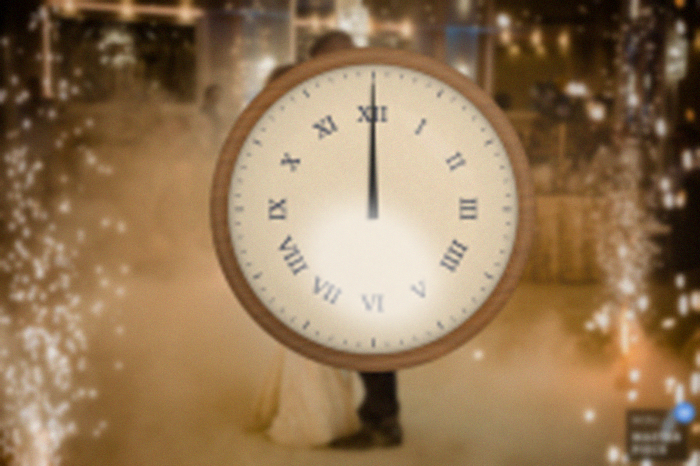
**12:00**
